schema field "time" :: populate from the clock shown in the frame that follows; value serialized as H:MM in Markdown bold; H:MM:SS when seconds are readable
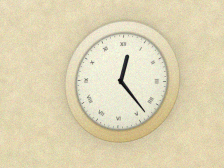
**12:23**
